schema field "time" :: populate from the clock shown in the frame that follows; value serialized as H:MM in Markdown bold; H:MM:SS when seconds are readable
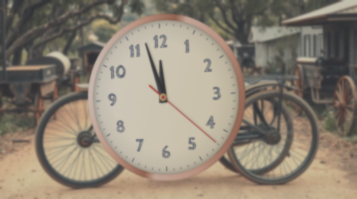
**11:57:22**
